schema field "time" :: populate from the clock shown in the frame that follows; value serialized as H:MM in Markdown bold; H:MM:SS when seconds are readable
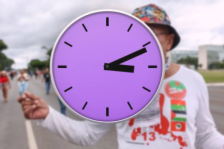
**3:11**
